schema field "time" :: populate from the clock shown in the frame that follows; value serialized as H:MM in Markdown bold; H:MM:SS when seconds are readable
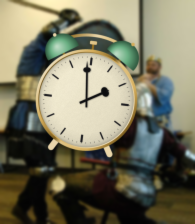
**1:59**
